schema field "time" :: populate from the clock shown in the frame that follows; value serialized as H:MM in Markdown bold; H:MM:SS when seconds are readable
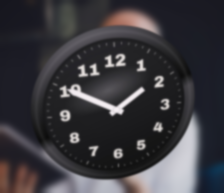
**1:50**
